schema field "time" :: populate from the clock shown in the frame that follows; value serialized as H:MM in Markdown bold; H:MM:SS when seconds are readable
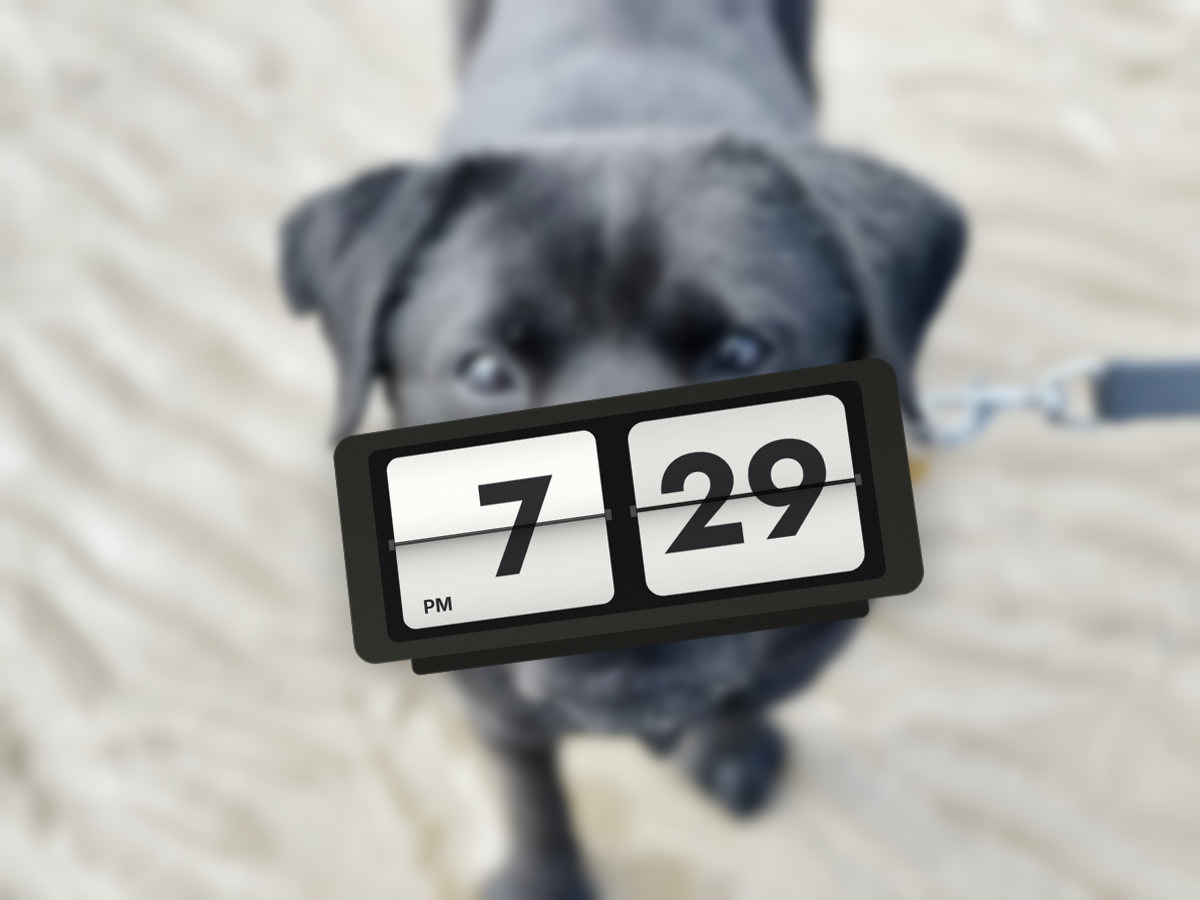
**7:29**
